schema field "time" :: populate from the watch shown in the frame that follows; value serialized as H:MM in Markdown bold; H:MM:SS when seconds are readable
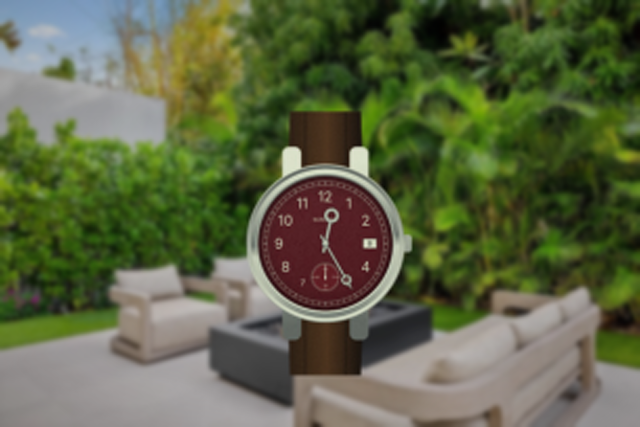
**12:25**
